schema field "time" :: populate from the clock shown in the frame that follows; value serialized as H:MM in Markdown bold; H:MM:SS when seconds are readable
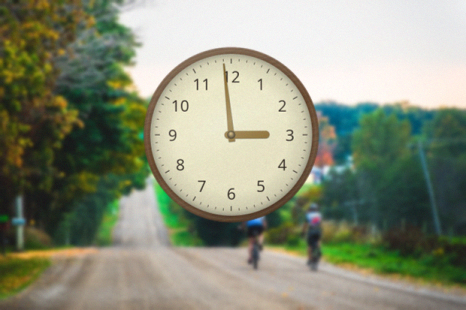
**2:59**
